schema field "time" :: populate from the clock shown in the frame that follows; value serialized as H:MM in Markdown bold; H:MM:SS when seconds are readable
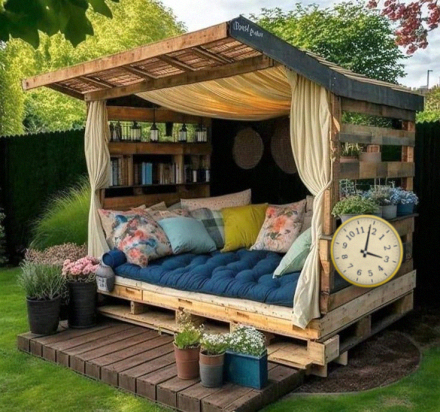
**2:59**
